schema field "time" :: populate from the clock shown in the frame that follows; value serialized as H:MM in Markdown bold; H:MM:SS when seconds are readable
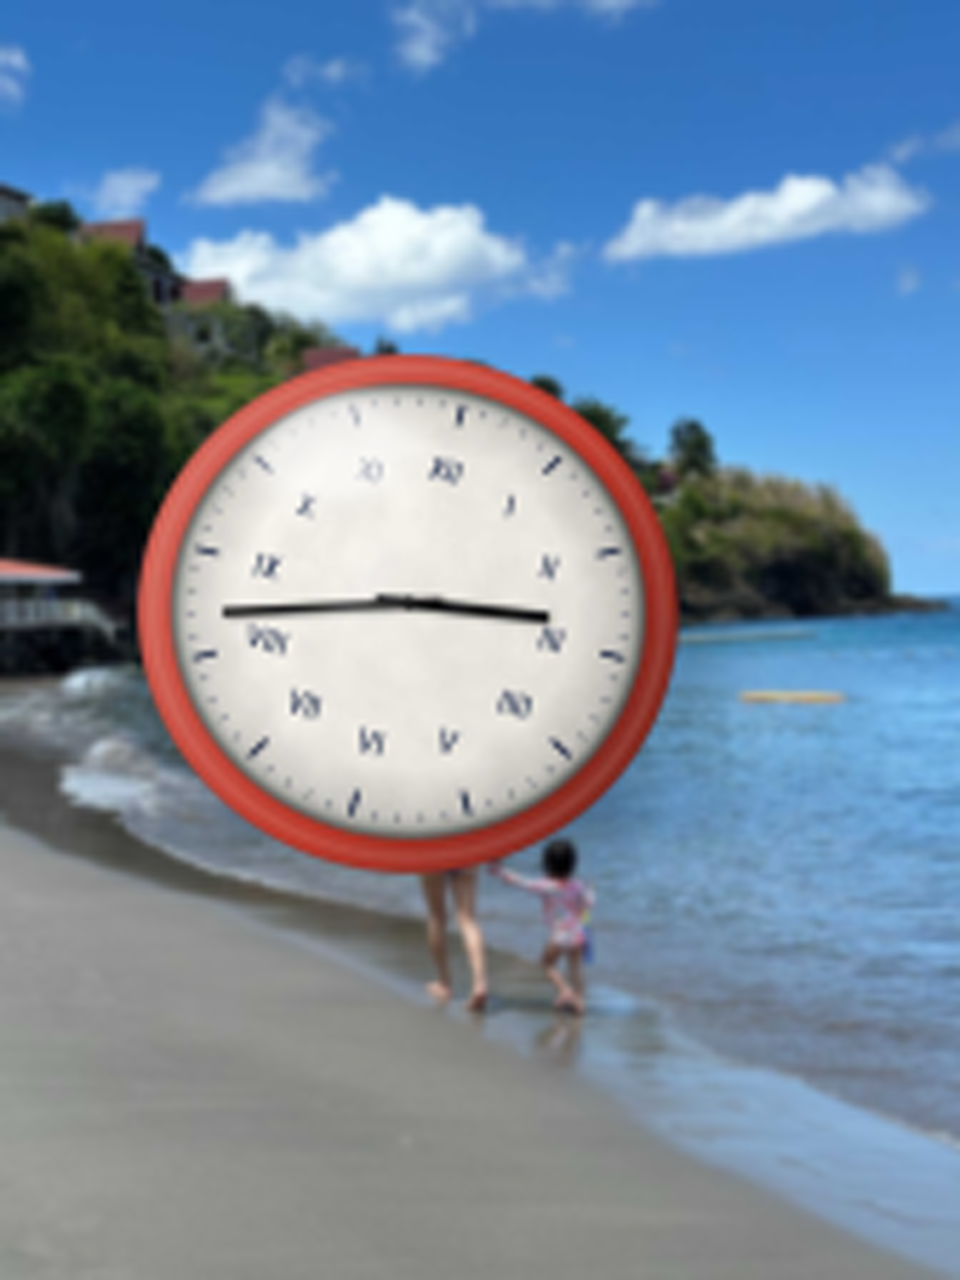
**2:42**
